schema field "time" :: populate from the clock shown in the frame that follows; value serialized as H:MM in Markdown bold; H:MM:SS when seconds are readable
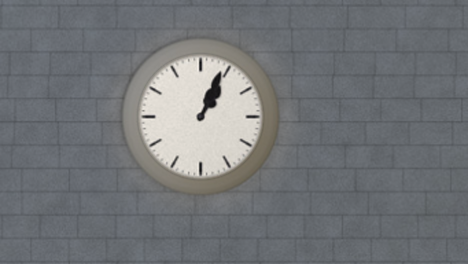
**1:04**
